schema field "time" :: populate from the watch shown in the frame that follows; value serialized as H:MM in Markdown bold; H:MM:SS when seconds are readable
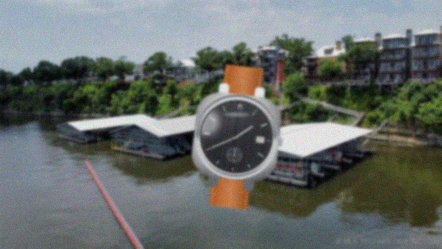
**1:40**
